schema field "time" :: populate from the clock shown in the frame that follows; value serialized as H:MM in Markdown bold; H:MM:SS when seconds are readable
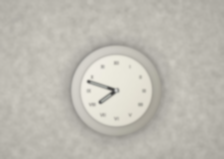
**7:48**
